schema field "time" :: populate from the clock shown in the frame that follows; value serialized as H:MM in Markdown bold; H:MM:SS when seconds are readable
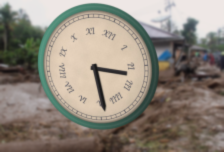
**2:24**
